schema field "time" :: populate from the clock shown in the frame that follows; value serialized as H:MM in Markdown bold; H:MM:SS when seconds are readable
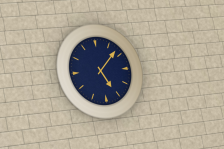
**5:08**
